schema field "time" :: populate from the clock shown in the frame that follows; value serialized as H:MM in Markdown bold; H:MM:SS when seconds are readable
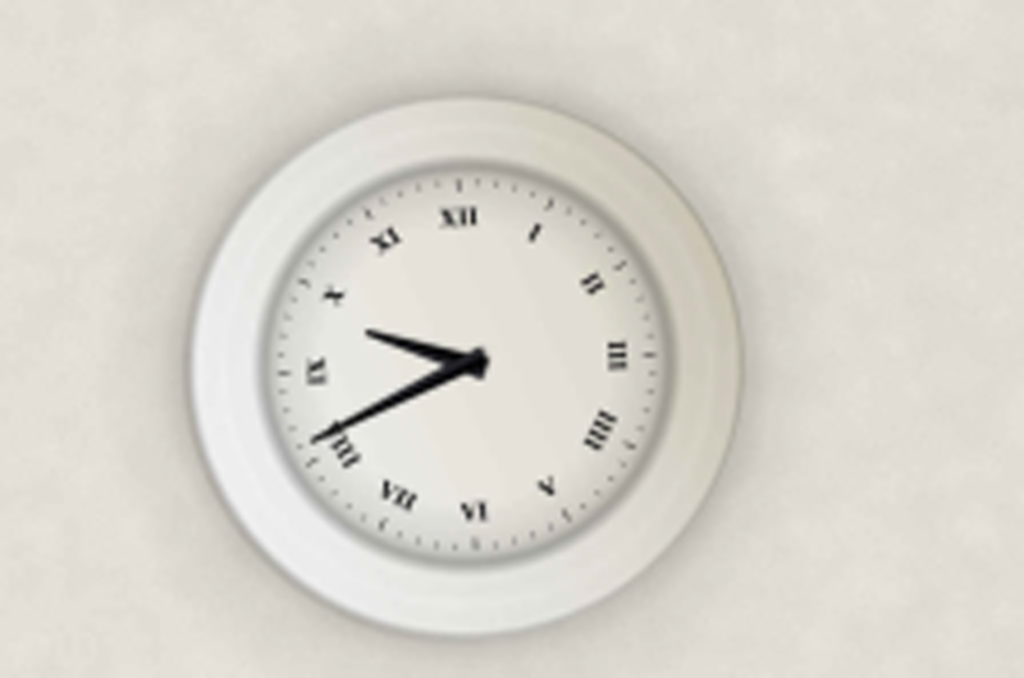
**9:41**
